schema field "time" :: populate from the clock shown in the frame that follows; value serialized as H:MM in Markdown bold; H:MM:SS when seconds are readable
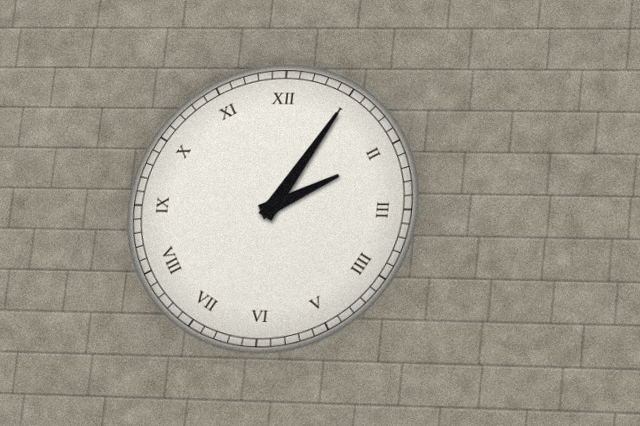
**2:05**
